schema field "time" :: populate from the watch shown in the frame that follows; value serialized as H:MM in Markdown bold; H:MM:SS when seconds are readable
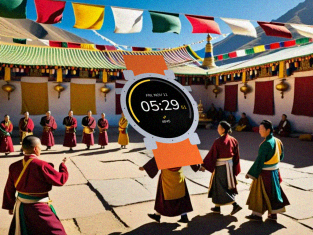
**5:29**
